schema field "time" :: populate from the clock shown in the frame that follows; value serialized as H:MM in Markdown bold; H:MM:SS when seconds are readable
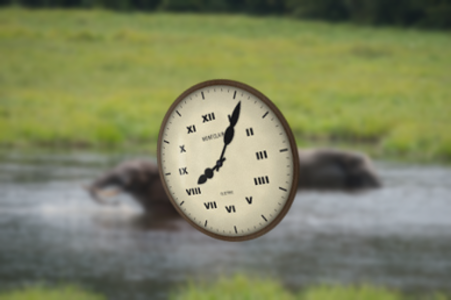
**8:06**
